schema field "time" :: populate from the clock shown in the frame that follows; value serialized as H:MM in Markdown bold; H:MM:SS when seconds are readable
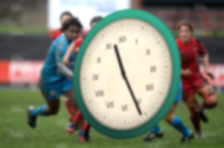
**11:26**
